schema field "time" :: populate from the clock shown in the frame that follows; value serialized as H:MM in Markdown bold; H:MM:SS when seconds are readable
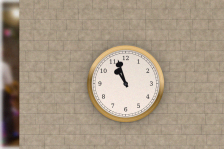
**10:57**
